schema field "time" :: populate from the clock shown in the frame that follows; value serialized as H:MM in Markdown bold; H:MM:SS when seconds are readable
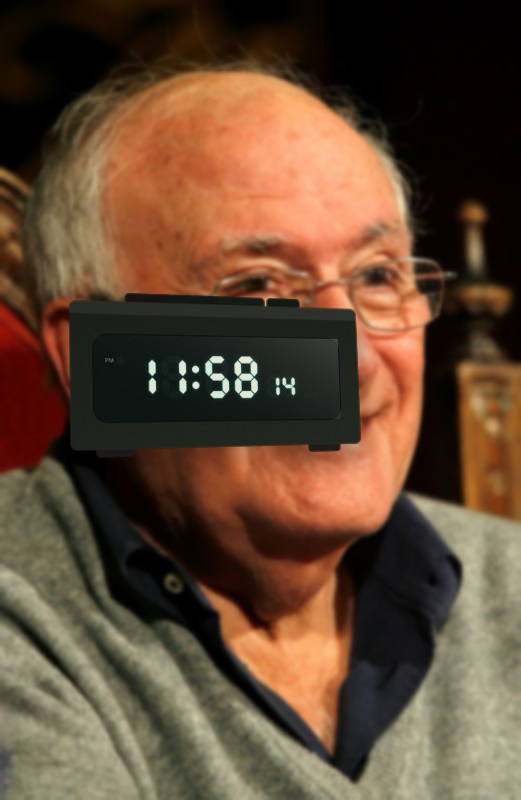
**11:58:14**
